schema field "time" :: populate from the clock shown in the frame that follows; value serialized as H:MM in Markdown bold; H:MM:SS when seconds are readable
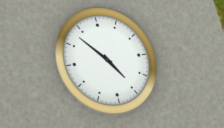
**4:53**
